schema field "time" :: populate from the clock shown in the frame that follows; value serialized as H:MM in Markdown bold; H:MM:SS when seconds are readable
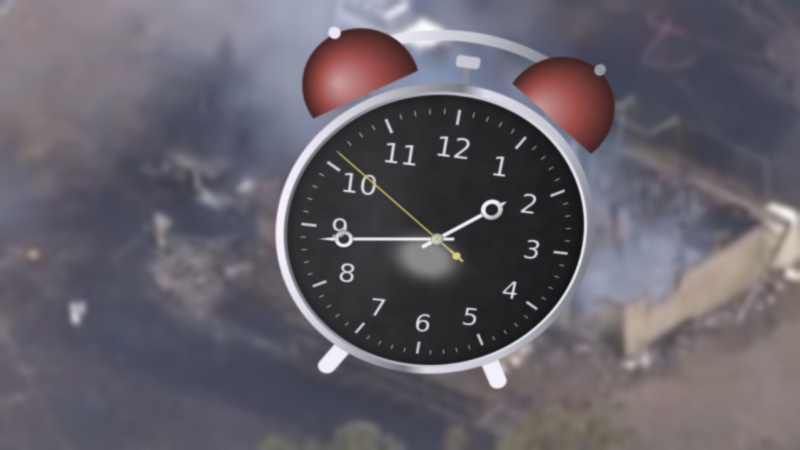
**1:43:51**
